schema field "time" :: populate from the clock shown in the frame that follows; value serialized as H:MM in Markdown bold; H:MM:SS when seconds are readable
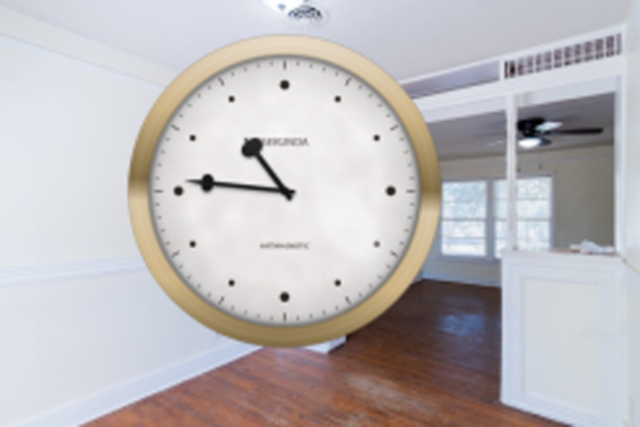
**10:46**
